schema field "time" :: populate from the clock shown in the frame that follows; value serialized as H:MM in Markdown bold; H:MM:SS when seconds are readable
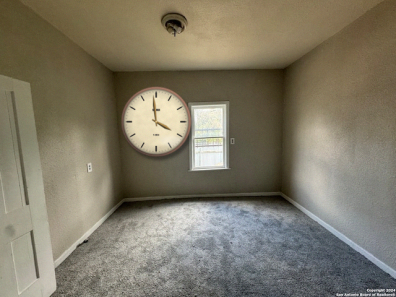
**3:59**
